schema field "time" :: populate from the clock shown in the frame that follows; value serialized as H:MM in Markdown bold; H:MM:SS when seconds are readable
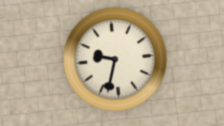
**9:33**
